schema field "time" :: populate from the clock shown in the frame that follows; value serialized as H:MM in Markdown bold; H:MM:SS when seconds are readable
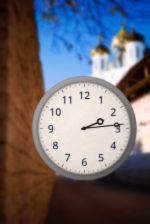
**2:14**
